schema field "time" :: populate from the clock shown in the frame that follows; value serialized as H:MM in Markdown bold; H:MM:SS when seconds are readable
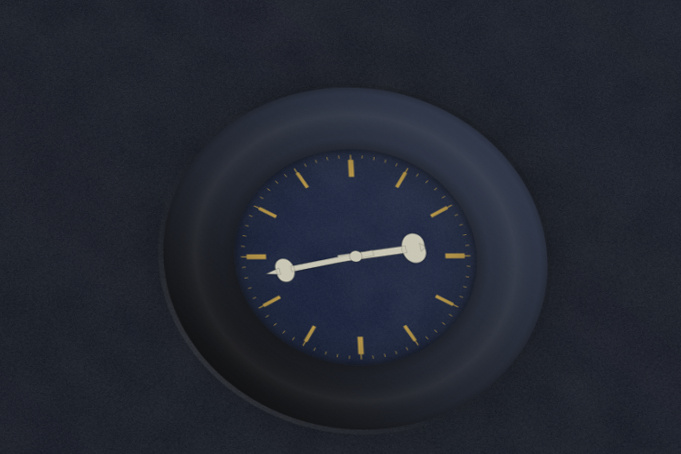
**2:43**
